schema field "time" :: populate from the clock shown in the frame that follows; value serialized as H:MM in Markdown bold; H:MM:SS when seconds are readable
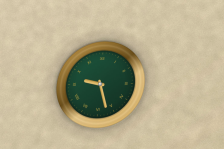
**9:27**
